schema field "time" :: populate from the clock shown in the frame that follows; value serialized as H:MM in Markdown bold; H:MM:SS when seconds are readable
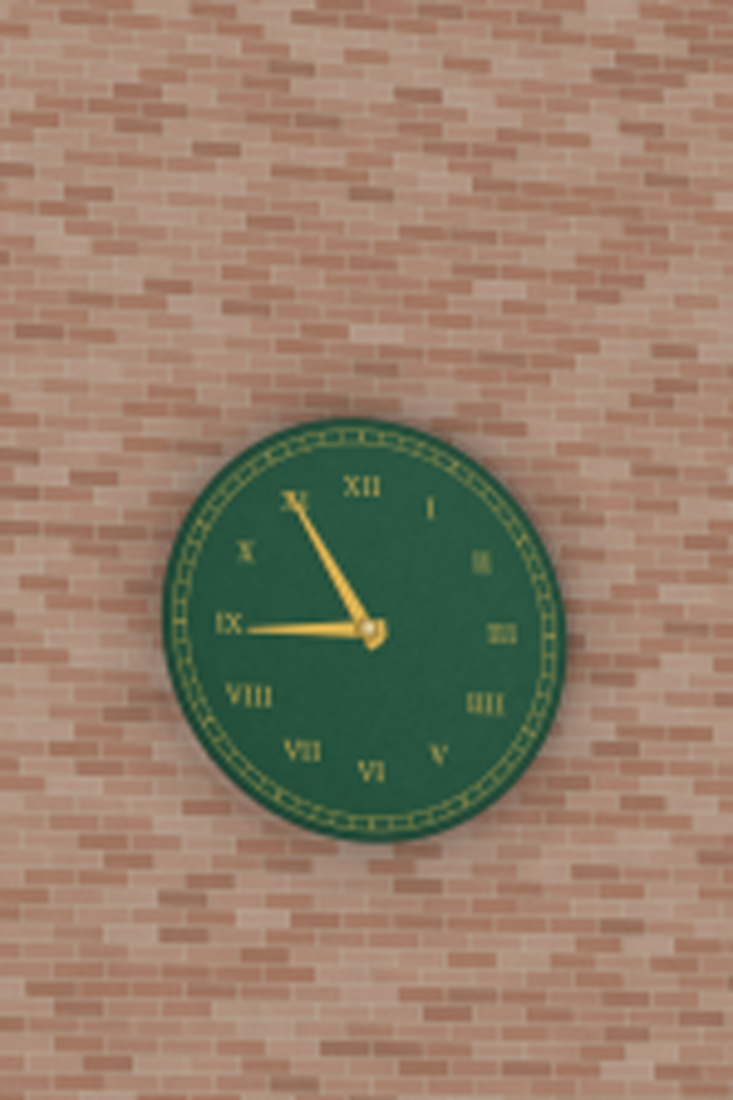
**8:55**
